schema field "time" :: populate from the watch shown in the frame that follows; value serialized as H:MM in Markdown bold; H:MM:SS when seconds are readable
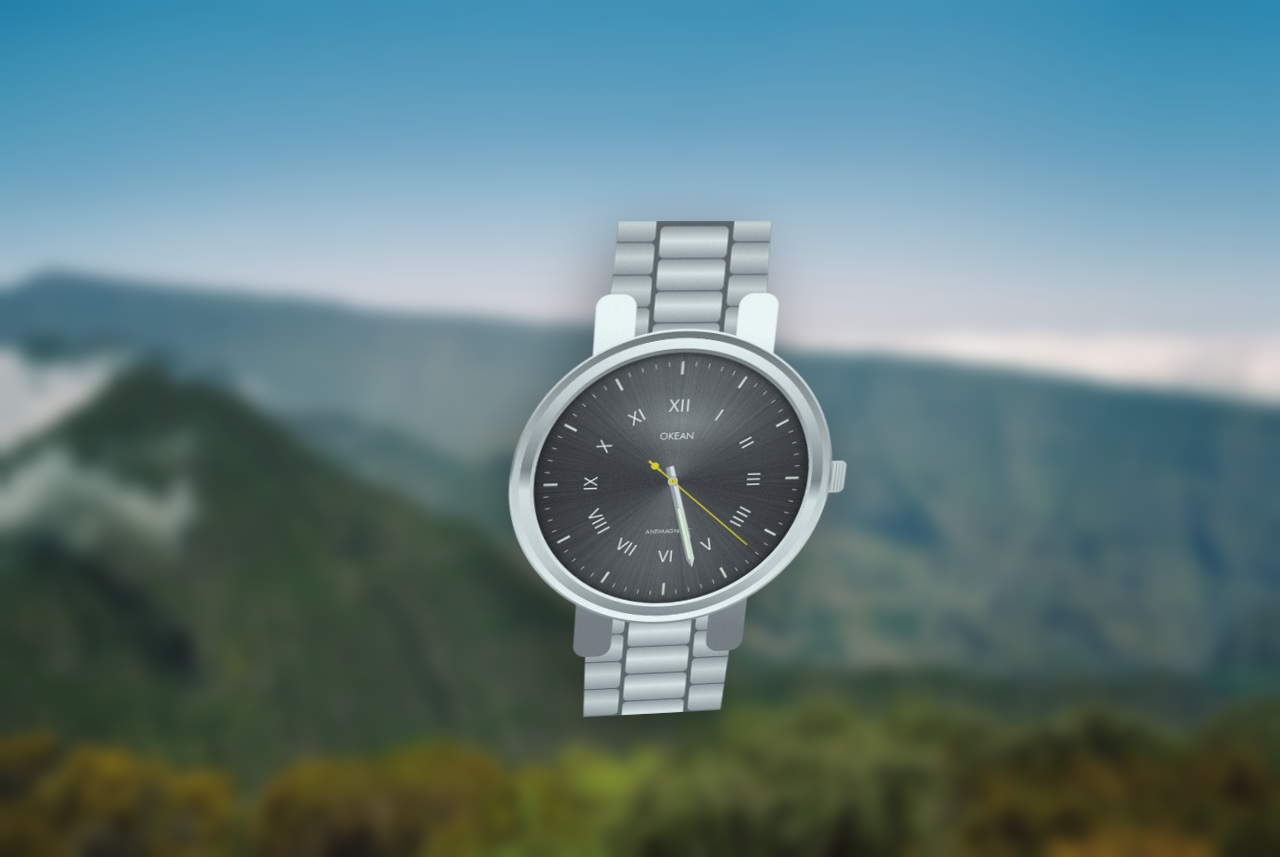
**5:27:22**
